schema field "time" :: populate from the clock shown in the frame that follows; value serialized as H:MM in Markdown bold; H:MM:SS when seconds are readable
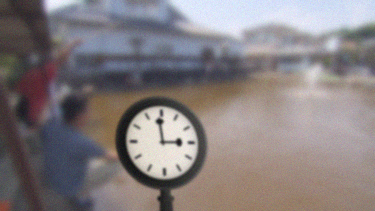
**2:59**
